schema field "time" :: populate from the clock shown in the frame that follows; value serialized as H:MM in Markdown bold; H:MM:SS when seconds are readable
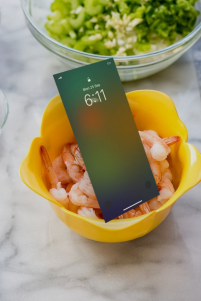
**6:11**
